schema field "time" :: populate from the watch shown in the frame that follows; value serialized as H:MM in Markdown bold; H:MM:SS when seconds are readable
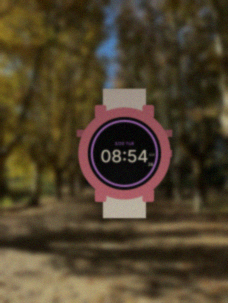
**8:54**
